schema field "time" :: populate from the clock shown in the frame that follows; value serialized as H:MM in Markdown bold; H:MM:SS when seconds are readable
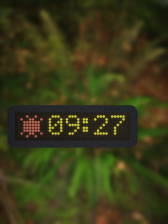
**9:27**
